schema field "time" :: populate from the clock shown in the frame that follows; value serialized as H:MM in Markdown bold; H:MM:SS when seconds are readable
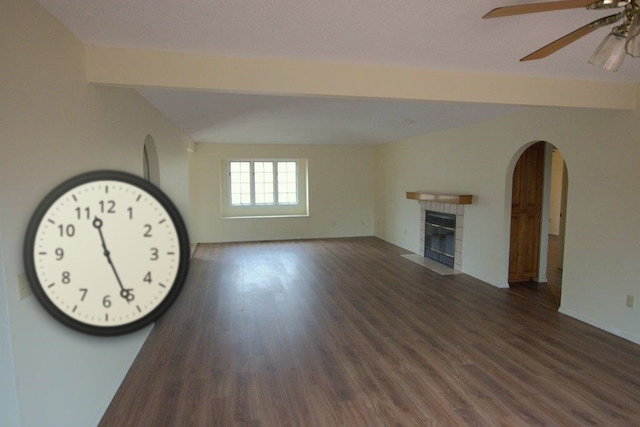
**11:26**
